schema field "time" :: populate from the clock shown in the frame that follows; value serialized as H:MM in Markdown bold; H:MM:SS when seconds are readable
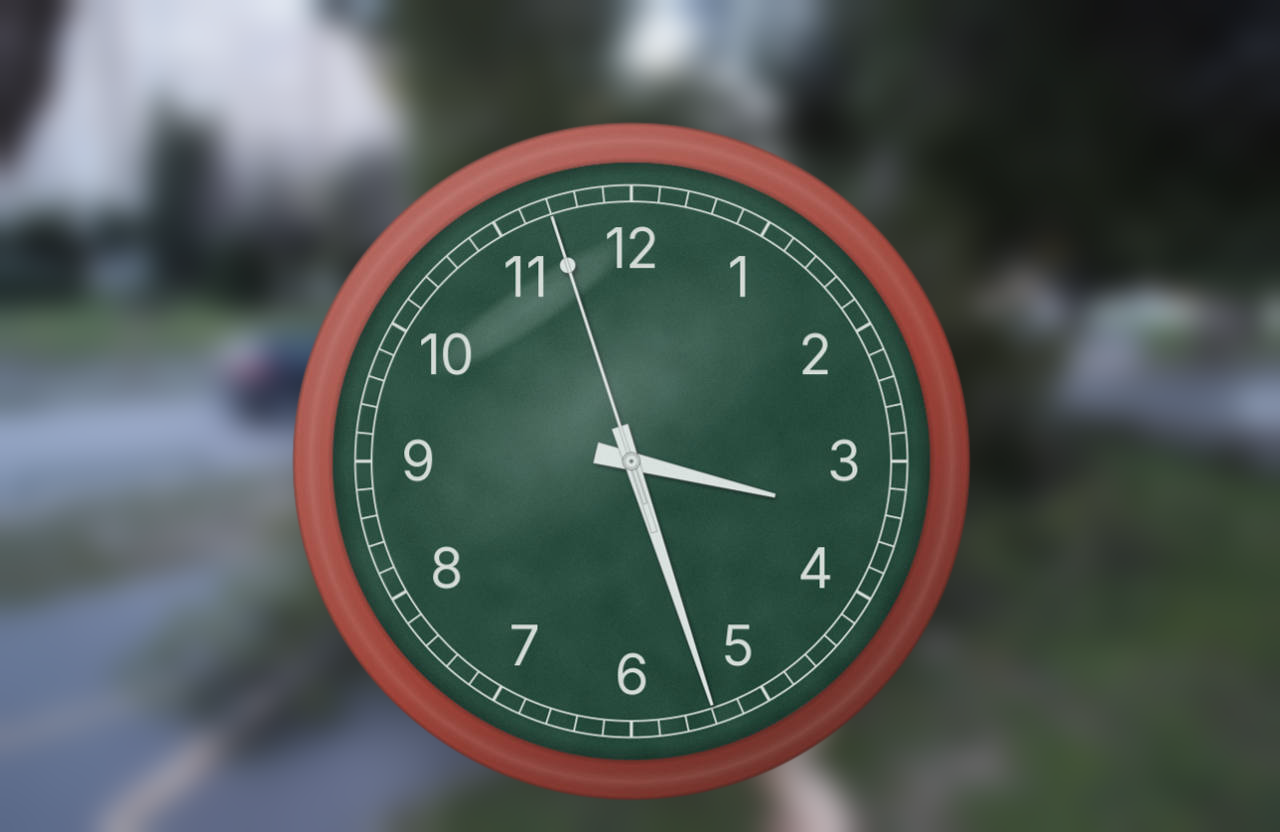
**3:26:57**
